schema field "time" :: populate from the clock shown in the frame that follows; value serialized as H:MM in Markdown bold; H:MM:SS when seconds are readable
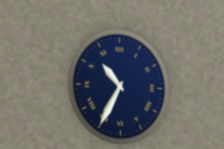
**10:35**
